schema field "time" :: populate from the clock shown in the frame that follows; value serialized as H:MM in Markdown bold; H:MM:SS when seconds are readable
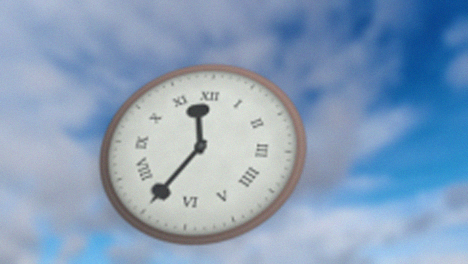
**11:35**
